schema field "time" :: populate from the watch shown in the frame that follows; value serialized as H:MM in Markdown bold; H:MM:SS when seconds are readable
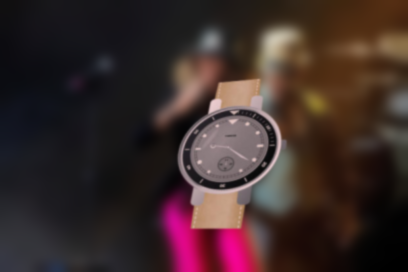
**9:21**
